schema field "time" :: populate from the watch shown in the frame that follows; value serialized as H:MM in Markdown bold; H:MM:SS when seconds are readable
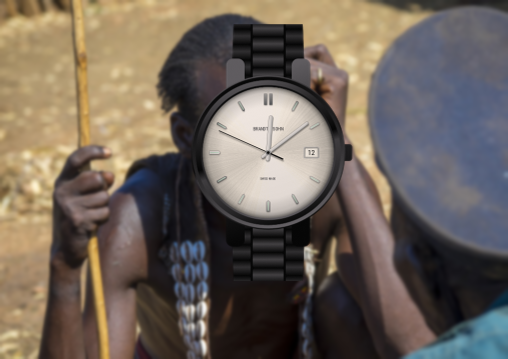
**12:08:49**
